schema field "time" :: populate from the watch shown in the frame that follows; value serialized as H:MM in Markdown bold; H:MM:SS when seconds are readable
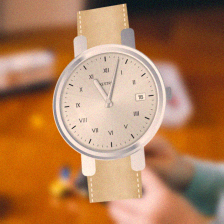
**11:03**
